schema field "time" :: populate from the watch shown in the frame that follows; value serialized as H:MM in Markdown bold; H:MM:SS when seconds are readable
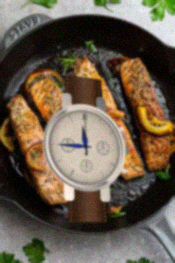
**11:45**
